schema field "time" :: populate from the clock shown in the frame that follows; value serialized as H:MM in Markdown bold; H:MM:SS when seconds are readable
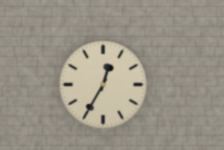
**12:35**
